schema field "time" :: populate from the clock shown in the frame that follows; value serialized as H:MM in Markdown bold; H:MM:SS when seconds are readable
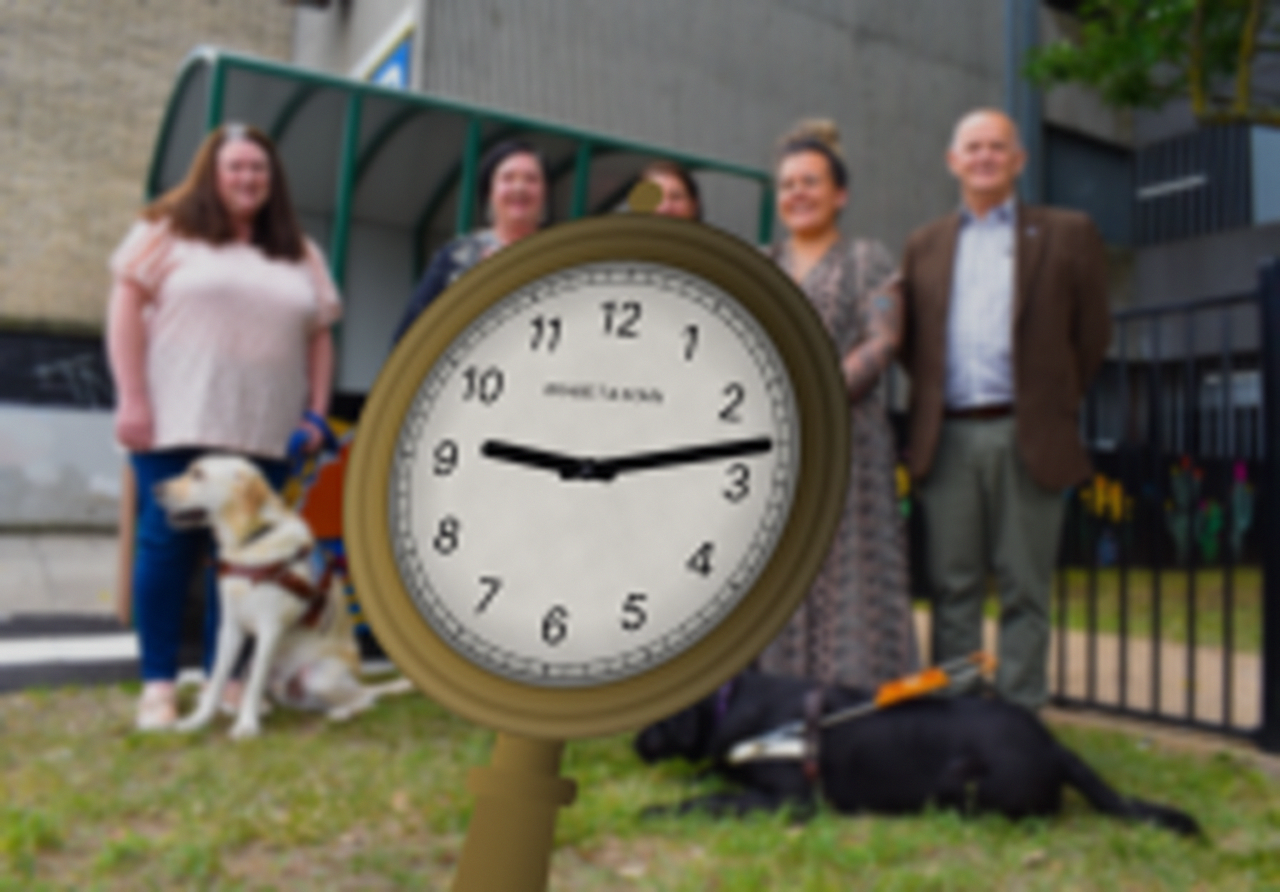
**9:13**
